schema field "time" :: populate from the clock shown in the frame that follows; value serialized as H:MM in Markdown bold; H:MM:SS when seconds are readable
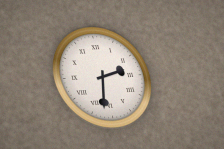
**2:32**
